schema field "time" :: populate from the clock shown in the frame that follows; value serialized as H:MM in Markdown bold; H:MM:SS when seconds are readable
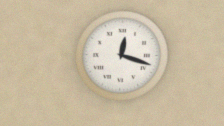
**12:18**
